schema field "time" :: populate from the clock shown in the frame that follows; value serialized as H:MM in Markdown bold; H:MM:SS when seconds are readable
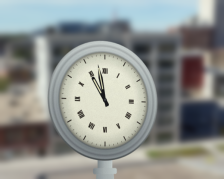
**10:58**
